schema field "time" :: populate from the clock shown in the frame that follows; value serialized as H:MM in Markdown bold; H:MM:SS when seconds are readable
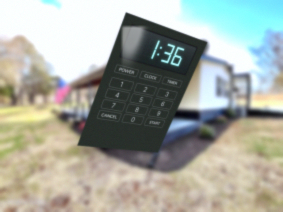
**1:36**
